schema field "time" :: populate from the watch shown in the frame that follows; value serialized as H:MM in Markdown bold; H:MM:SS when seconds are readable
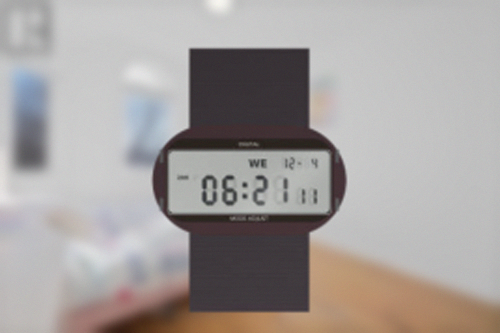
**6:21:11**
